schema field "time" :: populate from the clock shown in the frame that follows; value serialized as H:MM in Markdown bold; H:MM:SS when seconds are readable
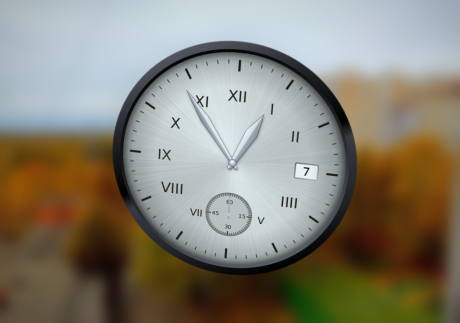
**12:54**
